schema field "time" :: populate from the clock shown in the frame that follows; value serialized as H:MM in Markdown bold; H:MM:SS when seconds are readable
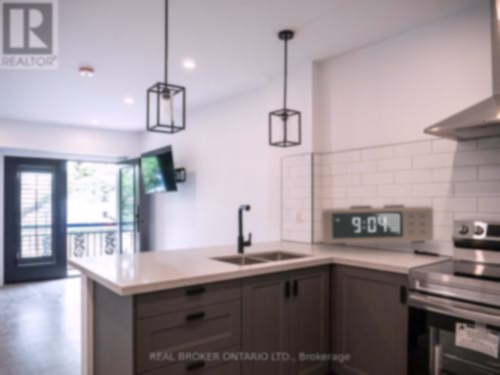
**9:04**
